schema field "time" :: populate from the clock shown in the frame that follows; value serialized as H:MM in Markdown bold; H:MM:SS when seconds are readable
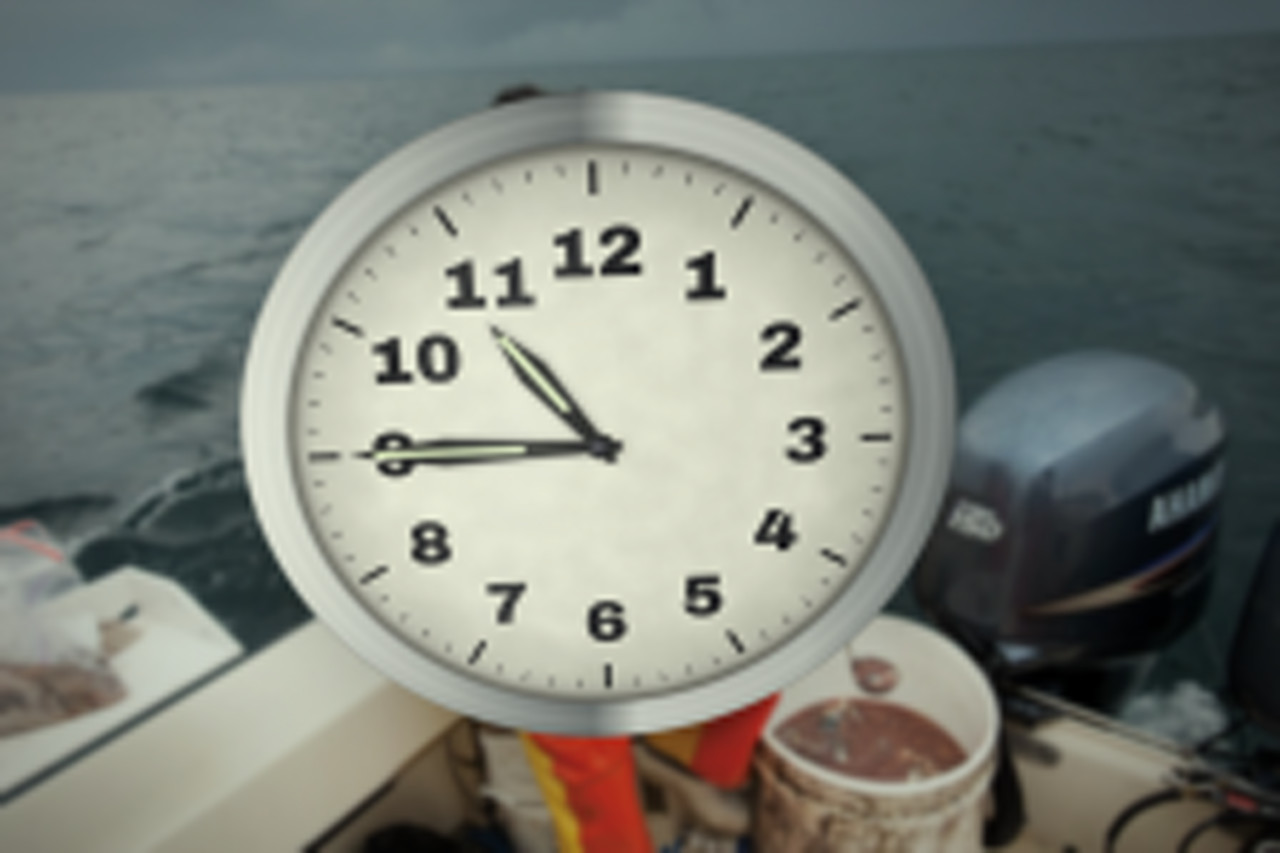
**10:45**
